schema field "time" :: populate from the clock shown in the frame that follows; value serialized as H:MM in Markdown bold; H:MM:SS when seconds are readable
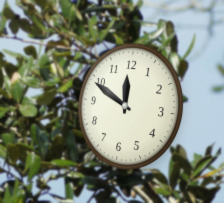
**11:49**
